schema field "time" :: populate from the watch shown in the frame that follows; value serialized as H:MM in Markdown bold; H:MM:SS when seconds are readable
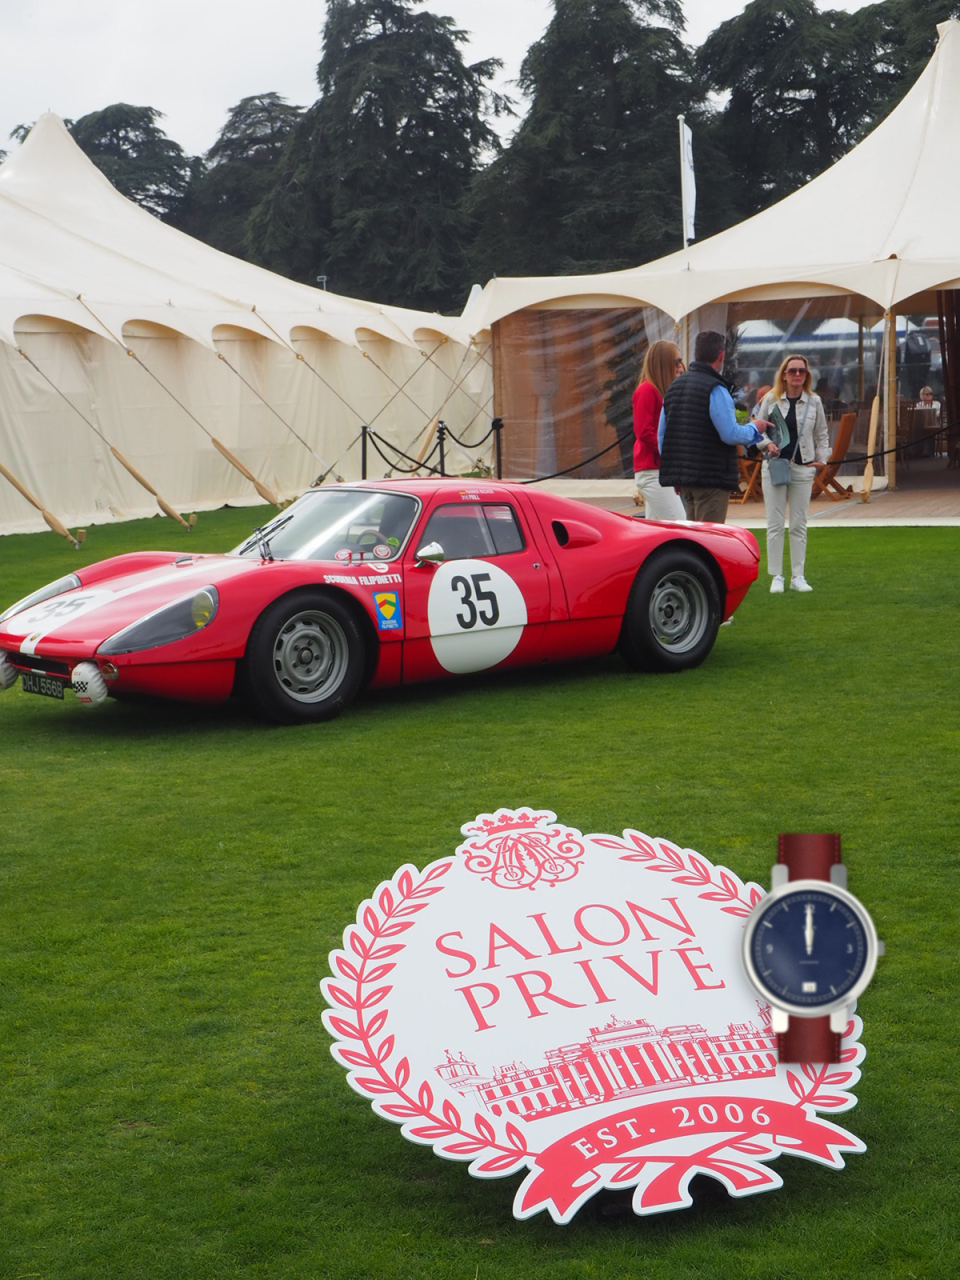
**12:00**
